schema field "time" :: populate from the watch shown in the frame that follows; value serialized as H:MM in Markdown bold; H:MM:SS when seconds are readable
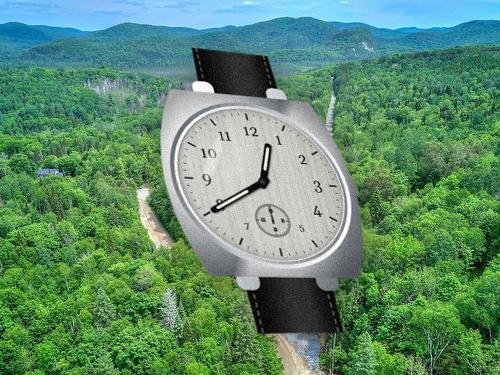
**12:40**
